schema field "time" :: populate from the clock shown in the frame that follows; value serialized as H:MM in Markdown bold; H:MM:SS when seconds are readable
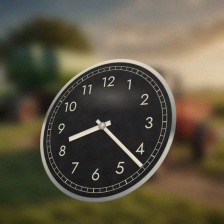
**8:22**
